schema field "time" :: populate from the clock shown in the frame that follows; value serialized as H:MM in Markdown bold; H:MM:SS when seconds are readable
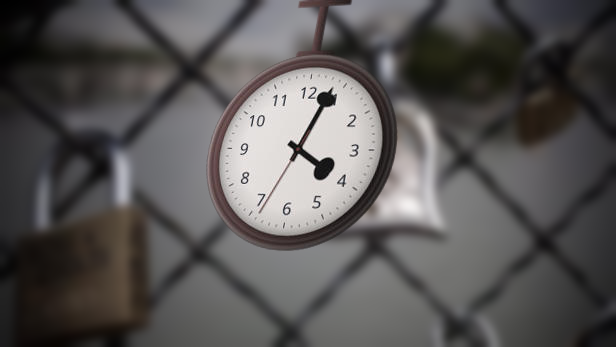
**4:03:34**
